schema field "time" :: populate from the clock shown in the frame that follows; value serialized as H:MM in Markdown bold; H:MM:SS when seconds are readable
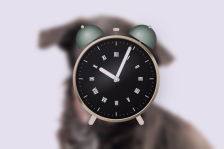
**10:04**
